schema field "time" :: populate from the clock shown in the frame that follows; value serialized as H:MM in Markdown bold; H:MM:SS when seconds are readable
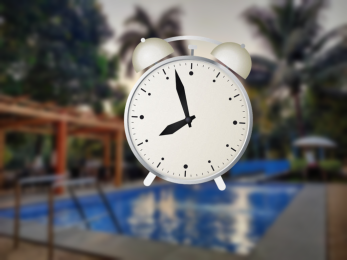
**7:57**
